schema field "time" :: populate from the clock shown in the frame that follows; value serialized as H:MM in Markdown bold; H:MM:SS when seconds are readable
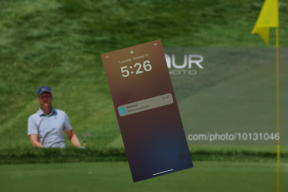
**5:26**
